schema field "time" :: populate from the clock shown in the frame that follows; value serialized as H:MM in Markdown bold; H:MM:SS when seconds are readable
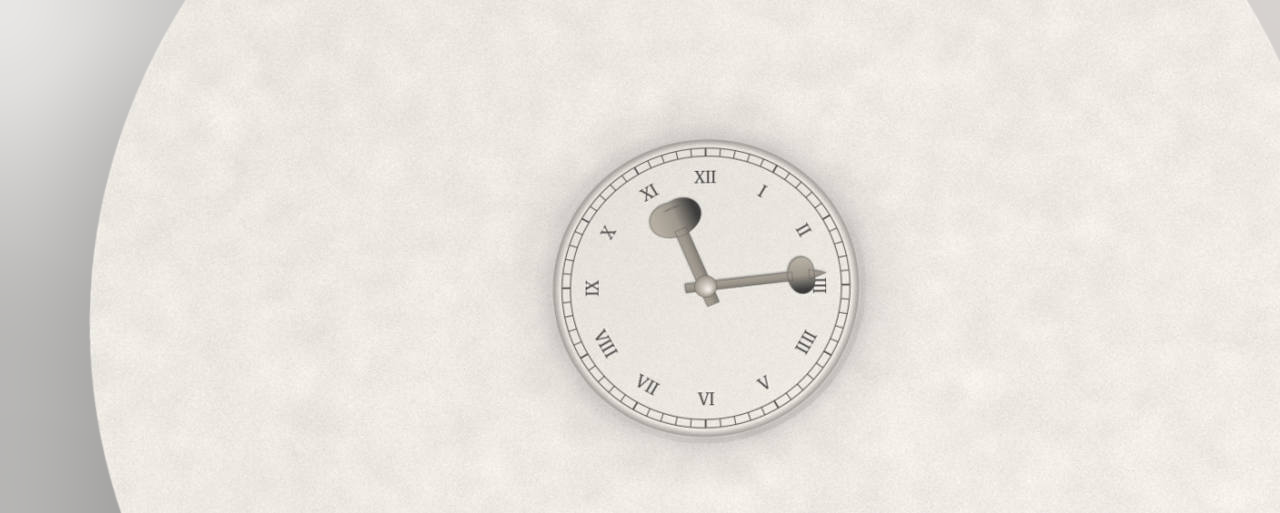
**11:14**
